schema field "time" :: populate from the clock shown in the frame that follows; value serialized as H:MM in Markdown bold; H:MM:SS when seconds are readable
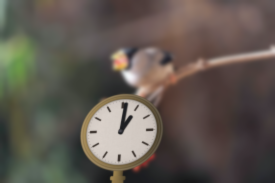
**1:01**
